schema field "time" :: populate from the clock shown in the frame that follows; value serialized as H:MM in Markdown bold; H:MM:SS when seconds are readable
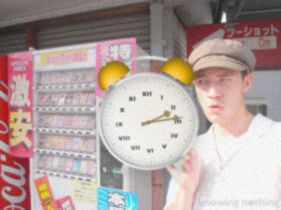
**2:14**
